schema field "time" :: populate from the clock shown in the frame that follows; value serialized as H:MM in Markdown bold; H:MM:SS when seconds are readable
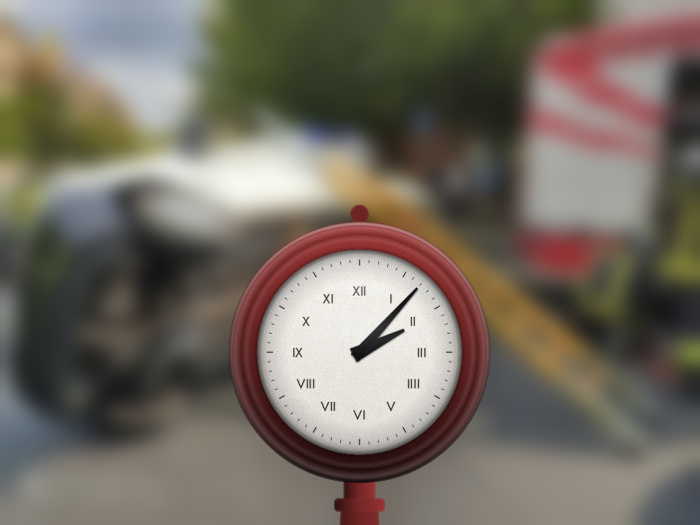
**2:07**
